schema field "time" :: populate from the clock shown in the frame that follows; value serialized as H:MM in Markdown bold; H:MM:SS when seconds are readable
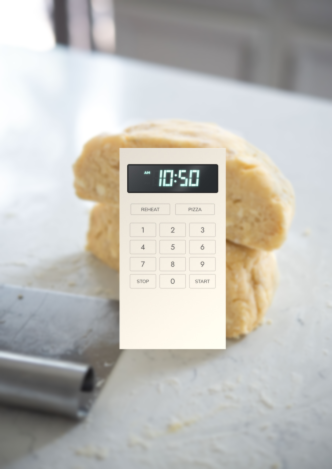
**10:50**
